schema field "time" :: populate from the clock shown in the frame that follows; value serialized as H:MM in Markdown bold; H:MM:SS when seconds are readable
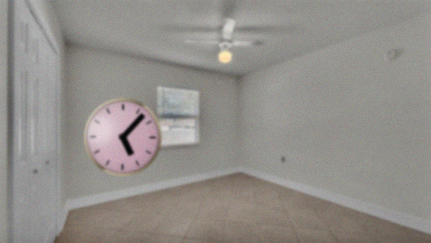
**5:07**
